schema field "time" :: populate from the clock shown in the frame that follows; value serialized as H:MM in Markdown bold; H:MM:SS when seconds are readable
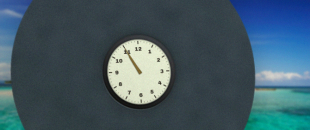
**10:55**
